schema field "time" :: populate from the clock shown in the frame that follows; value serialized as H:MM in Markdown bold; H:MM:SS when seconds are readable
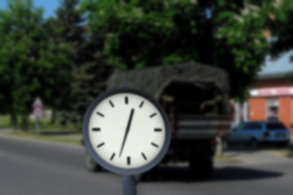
**12:33**
